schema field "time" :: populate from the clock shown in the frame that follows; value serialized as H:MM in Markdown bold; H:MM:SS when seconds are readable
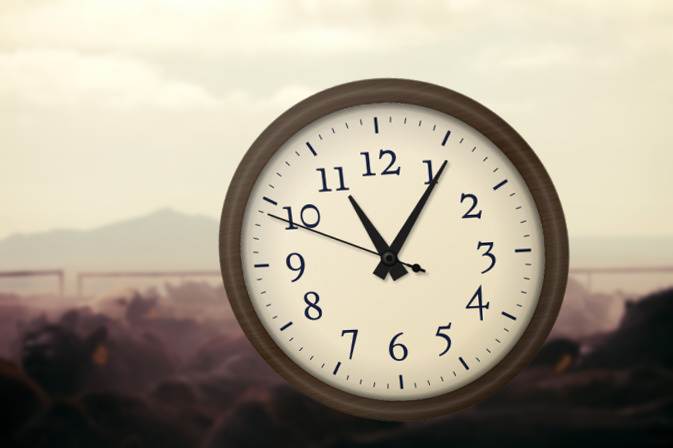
**11:05:49**
